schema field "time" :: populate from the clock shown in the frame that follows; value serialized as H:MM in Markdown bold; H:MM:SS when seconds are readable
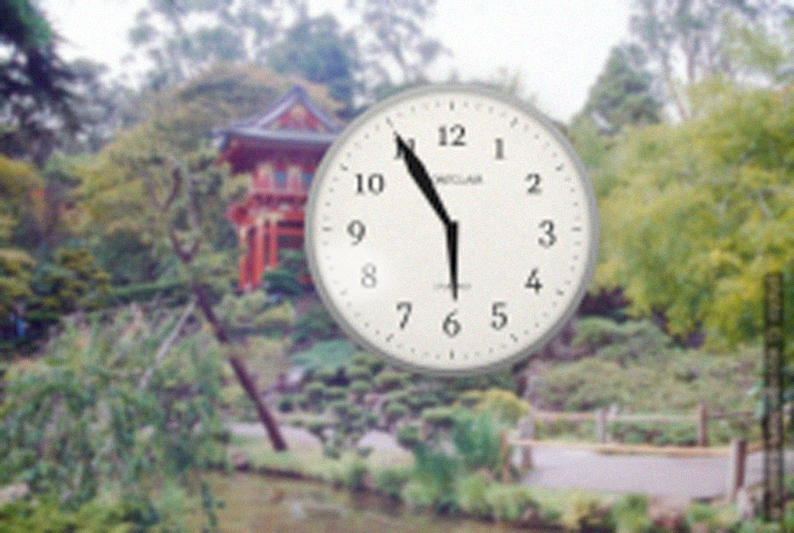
**5:55**
